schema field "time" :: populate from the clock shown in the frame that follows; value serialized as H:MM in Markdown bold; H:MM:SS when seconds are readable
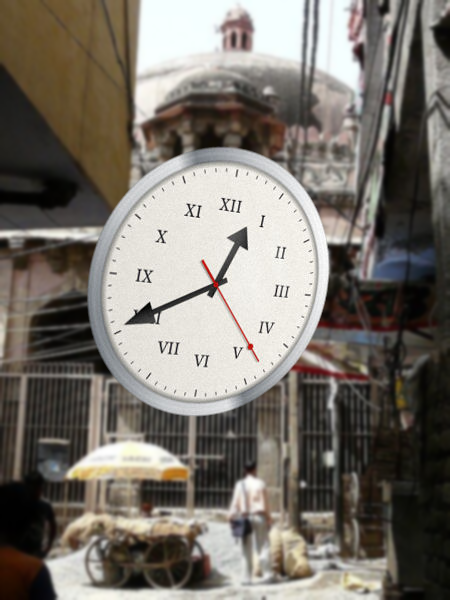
**12:40:23**
